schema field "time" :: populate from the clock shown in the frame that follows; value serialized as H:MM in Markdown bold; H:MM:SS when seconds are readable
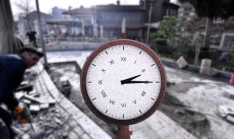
**2:15**
